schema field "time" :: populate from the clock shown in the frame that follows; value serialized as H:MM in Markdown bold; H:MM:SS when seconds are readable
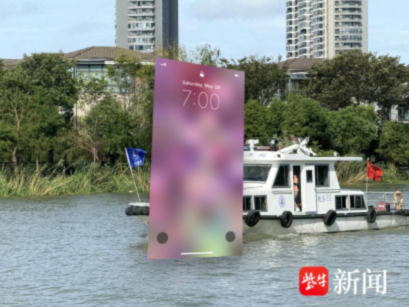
**7:00**
